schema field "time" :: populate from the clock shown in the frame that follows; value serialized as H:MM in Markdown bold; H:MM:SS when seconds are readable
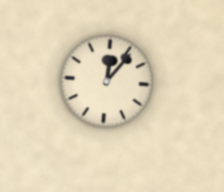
**12:06**
